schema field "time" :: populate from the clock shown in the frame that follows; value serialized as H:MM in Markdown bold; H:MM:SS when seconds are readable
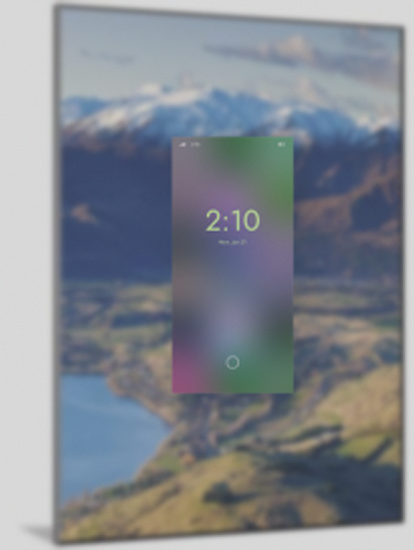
**2:10**
